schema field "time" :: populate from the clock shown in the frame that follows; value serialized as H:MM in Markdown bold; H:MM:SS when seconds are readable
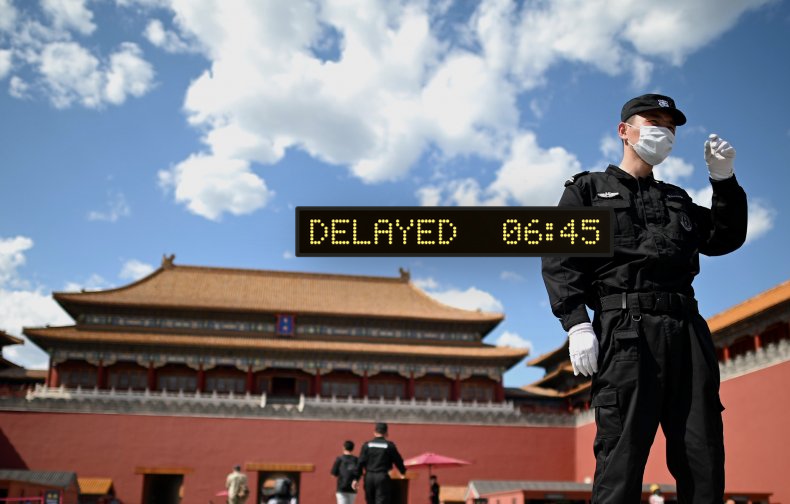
**6:45**
